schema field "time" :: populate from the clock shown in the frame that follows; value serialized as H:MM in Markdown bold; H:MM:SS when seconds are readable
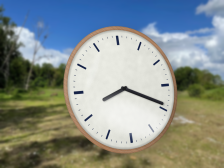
**8:19**
